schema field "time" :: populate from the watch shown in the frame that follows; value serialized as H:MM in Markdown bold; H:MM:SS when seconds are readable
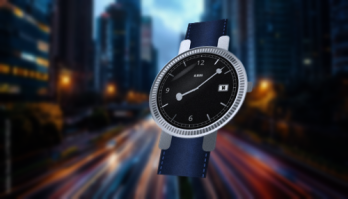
**8:08**
